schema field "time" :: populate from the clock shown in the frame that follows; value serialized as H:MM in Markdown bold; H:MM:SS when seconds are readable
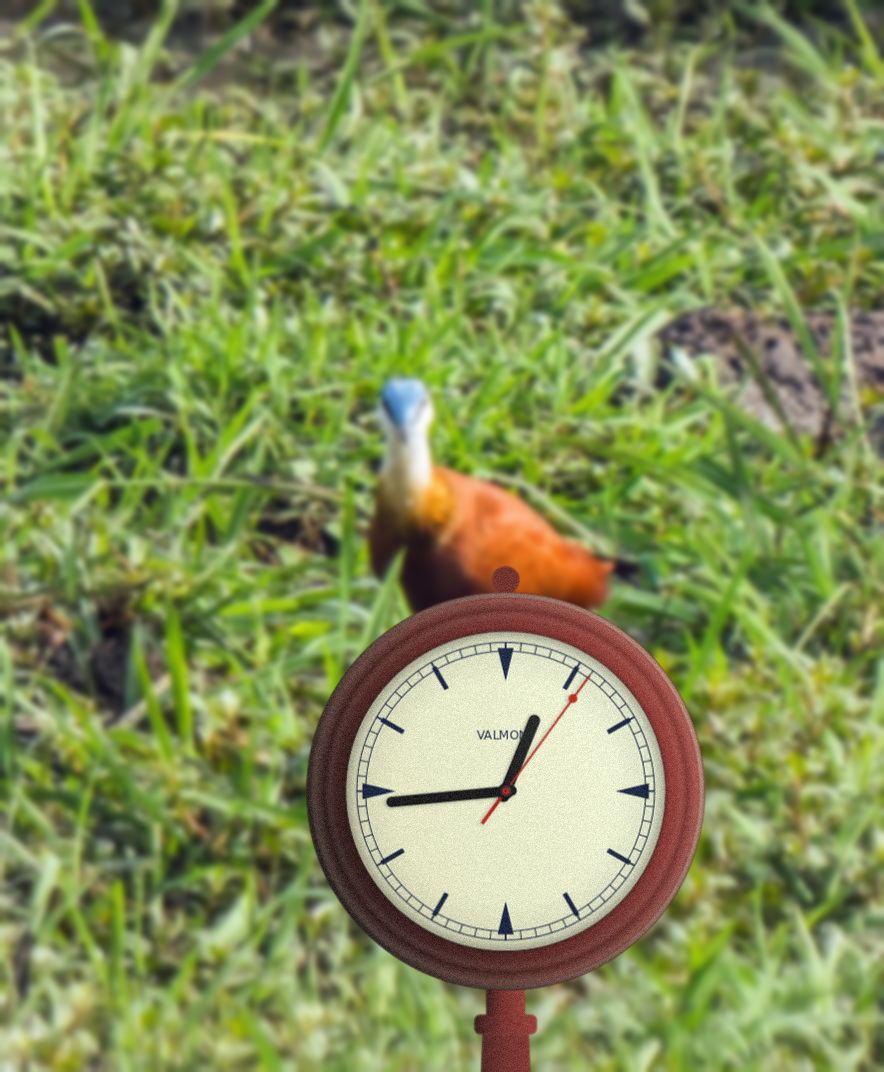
**12:44:06**
